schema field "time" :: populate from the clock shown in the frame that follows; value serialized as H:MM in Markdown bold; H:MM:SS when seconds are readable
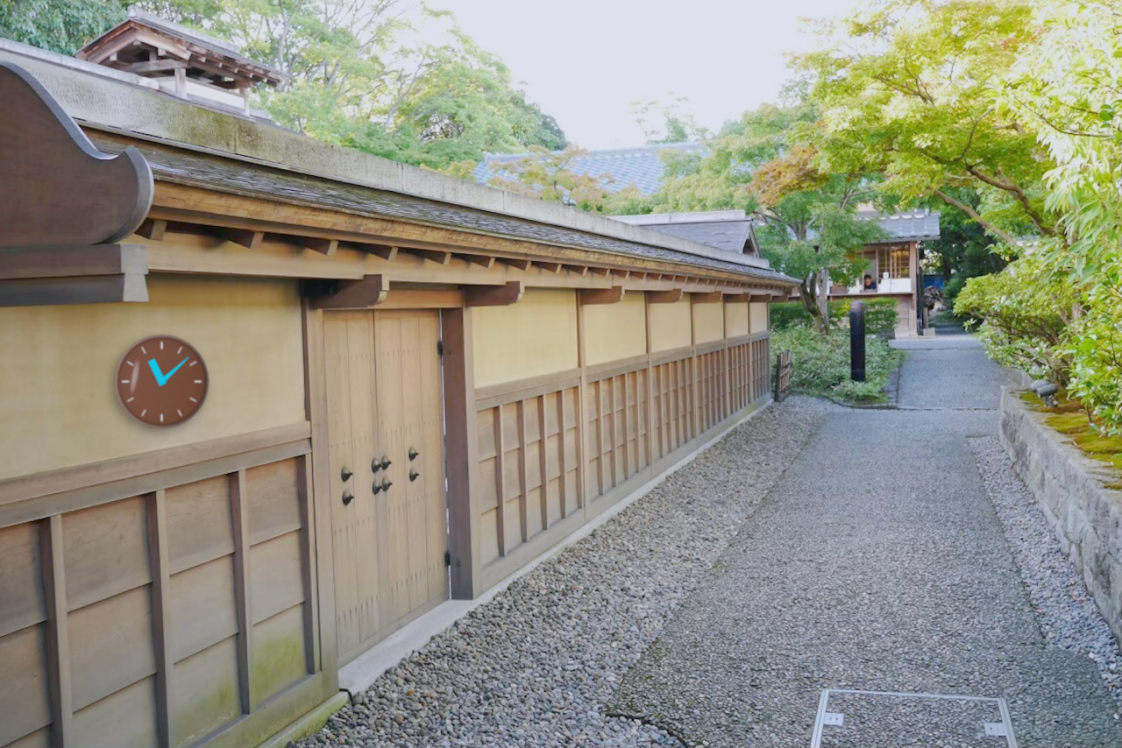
**11:08**
